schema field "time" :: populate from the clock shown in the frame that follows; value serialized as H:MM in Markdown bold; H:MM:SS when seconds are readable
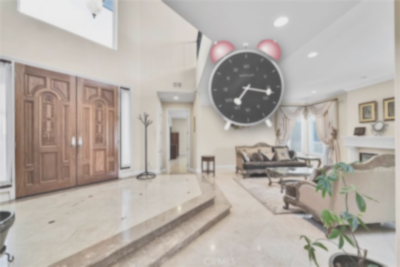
**7:17**
